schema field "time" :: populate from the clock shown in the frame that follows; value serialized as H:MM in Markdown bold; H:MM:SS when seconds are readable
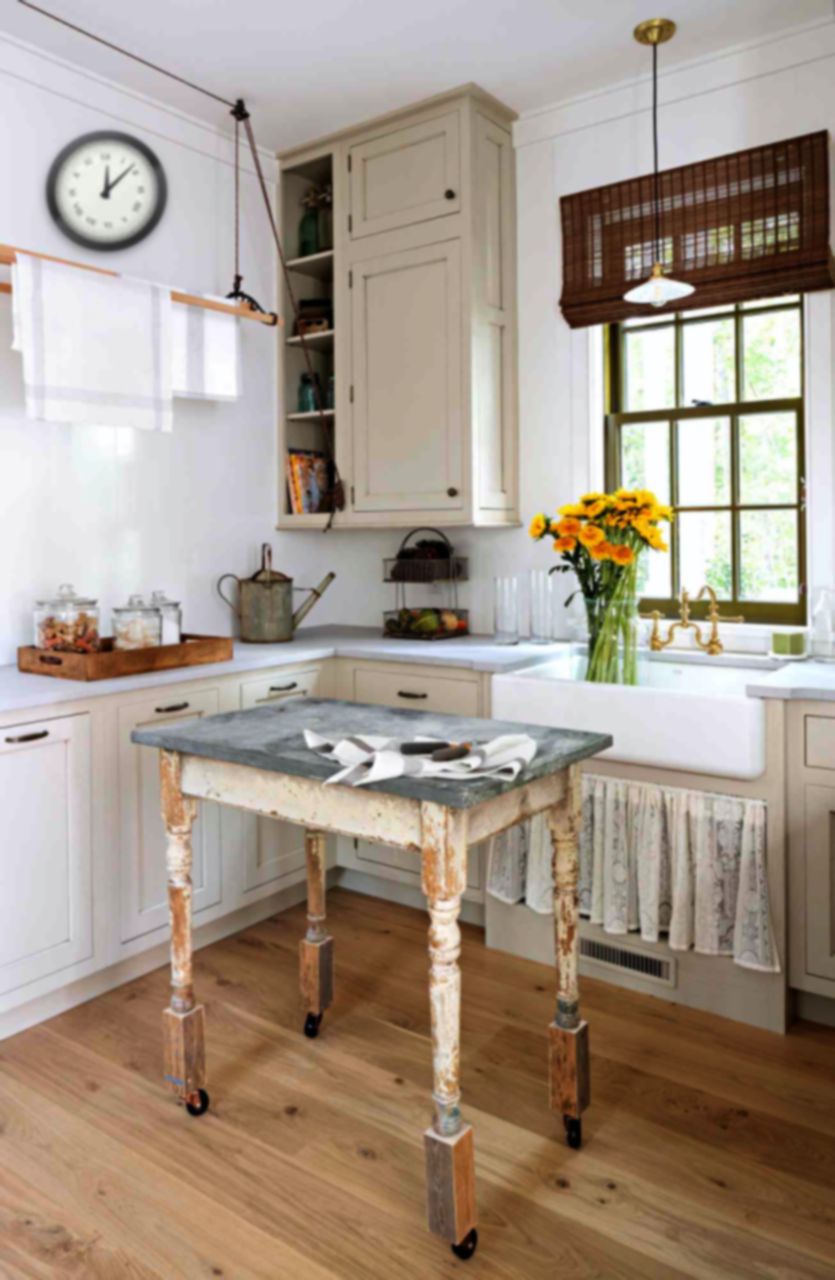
**12:08**
